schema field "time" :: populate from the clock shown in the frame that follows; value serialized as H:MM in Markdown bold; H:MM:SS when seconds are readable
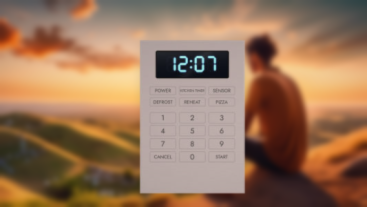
**12:07**
